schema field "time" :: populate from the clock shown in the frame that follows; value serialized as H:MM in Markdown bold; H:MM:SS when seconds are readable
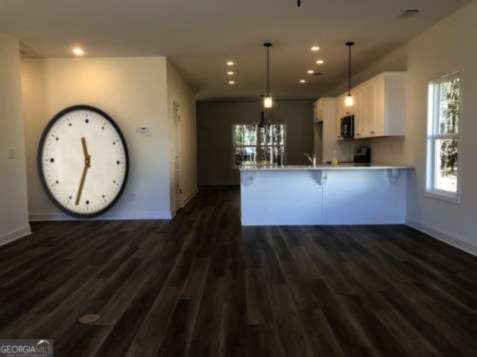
**11:33**
